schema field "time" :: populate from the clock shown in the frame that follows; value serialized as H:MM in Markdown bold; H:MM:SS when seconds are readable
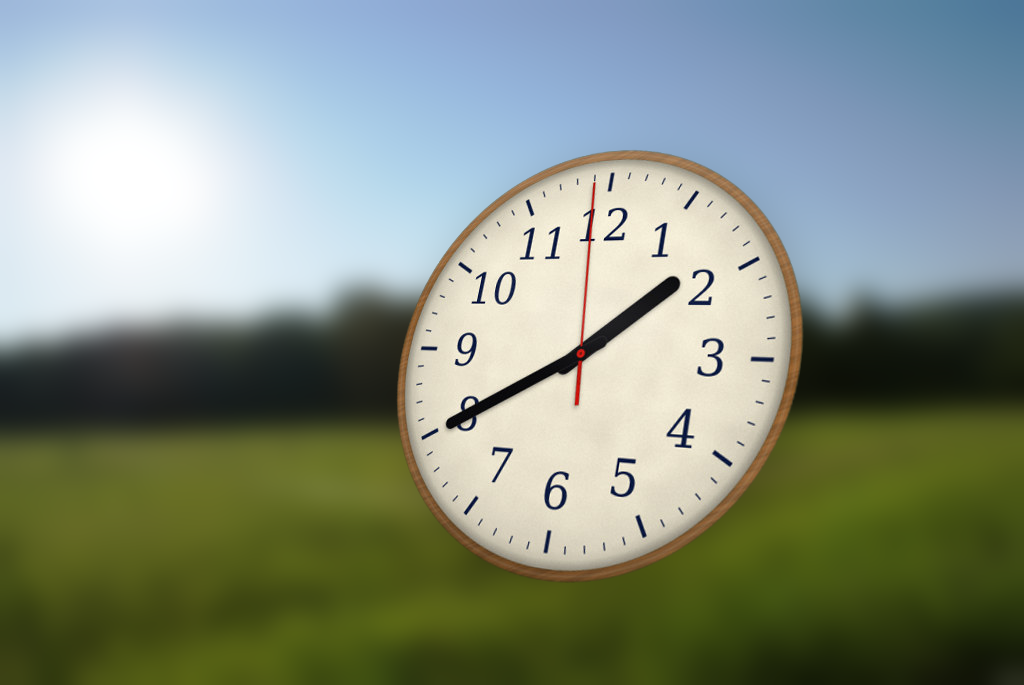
**1:39:59**
